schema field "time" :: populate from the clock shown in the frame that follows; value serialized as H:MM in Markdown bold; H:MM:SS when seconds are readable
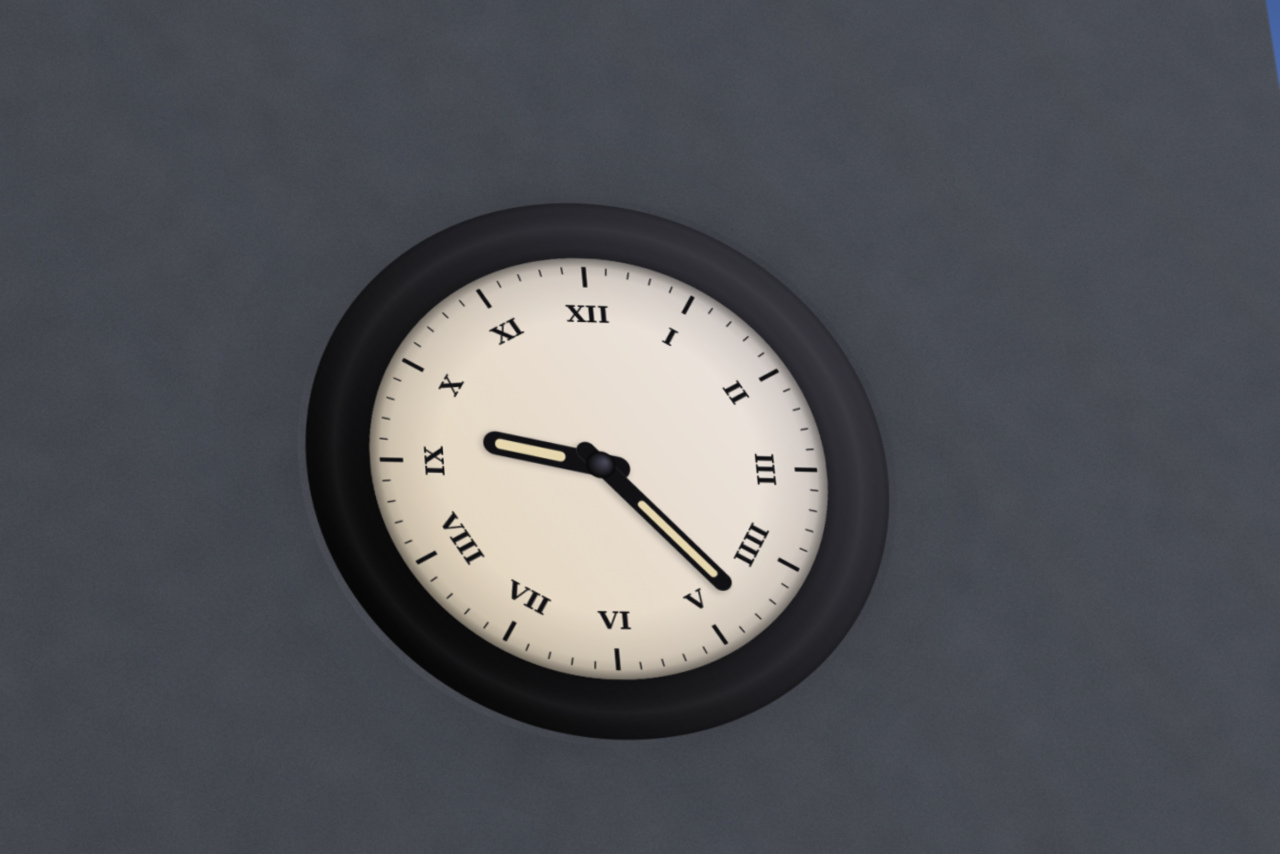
**9:23**
